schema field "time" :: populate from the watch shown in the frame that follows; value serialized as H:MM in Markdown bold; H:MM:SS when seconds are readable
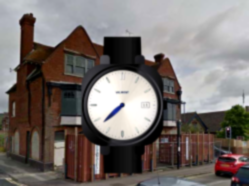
**7:38**
